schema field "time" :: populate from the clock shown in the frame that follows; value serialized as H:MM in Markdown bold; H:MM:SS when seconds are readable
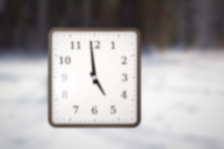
**4:59**
